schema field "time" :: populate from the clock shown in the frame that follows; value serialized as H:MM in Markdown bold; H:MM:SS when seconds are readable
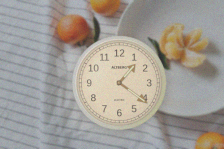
**1:21**
